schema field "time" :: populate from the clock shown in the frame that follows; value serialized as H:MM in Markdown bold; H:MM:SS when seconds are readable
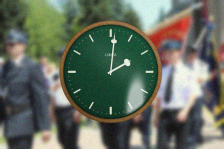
**2:01**
